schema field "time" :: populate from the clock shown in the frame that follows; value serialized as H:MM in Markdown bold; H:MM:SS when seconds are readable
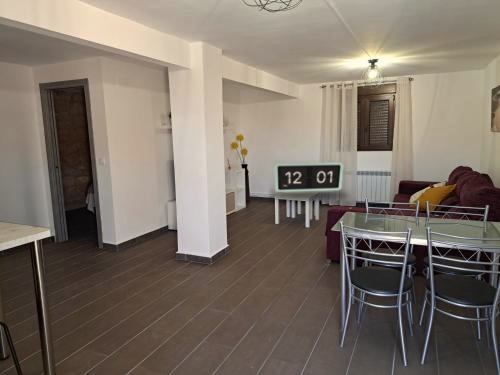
**12:01**
